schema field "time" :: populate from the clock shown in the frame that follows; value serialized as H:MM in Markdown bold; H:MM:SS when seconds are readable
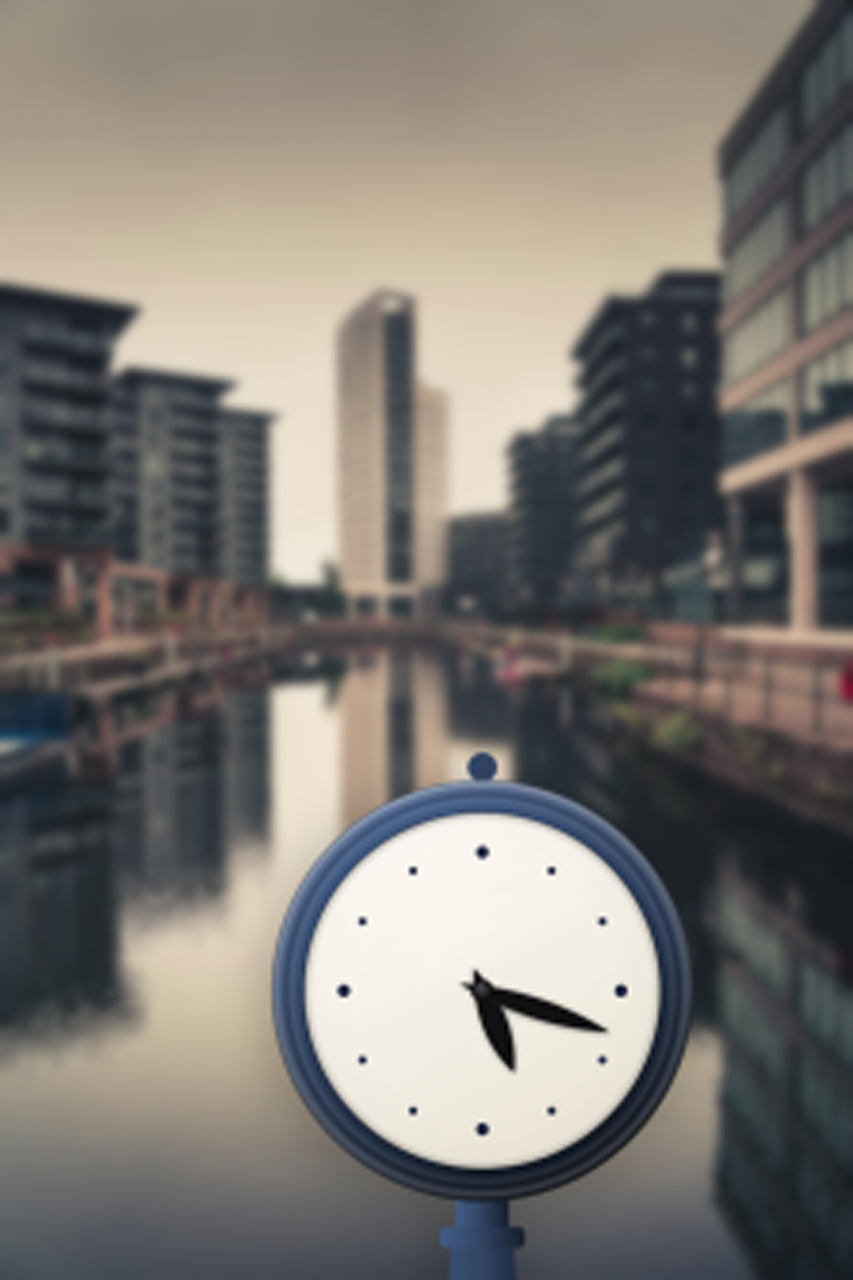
**5:18**
